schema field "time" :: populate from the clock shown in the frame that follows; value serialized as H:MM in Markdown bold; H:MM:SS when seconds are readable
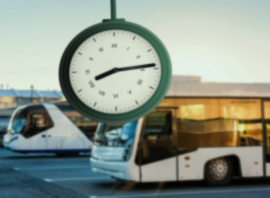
**8:14**
